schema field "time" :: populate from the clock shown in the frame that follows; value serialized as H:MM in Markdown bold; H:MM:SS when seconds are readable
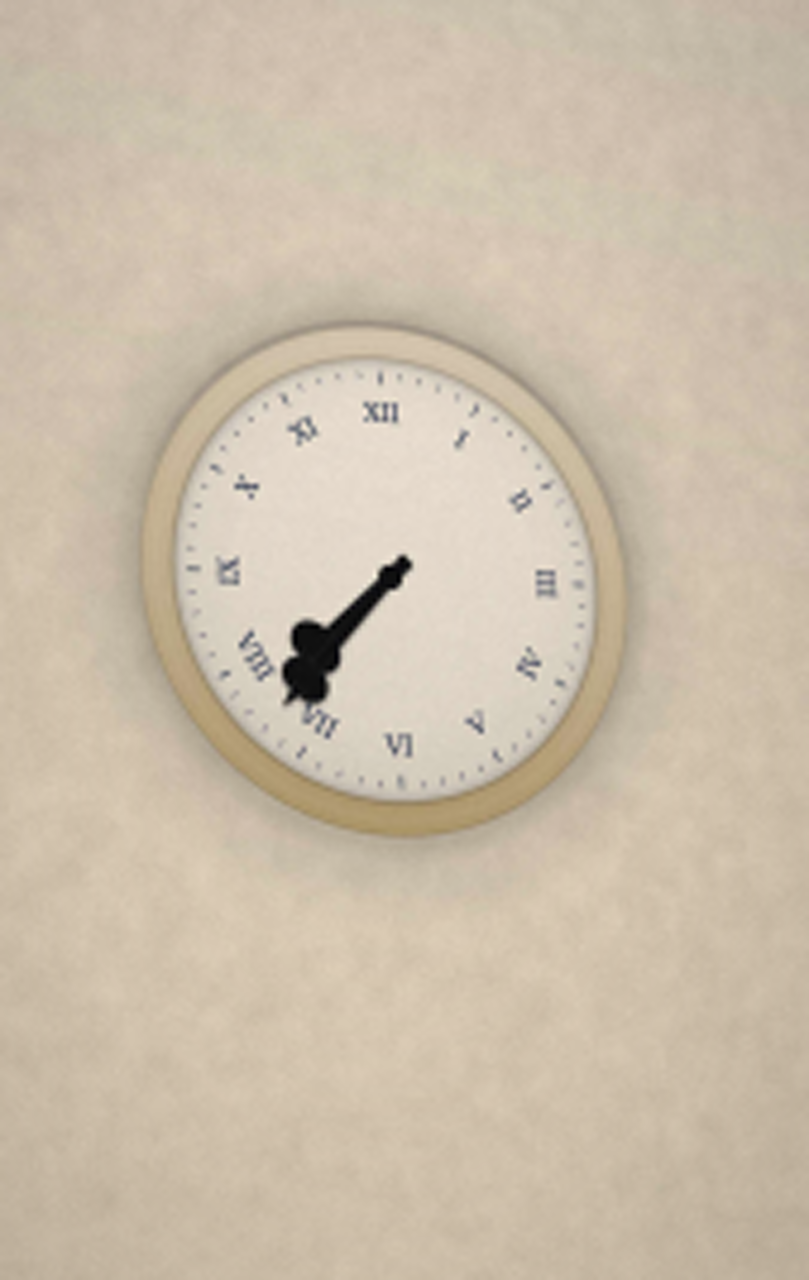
**7:37**
